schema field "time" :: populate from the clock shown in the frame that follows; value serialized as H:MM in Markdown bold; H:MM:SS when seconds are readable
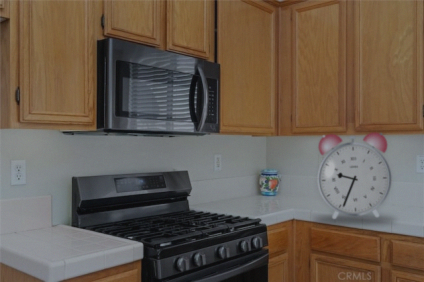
**9:34**
